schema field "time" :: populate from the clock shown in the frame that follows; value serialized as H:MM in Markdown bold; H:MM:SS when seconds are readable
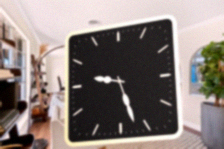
**9:27**
